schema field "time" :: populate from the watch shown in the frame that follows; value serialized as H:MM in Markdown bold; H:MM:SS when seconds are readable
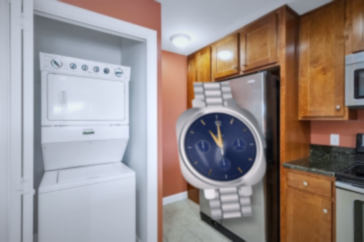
**11:00**
